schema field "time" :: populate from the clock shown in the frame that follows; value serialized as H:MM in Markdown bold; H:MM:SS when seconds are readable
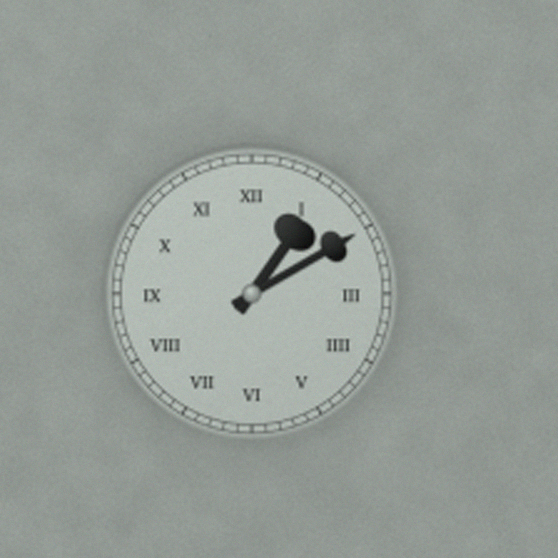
**1:10**
